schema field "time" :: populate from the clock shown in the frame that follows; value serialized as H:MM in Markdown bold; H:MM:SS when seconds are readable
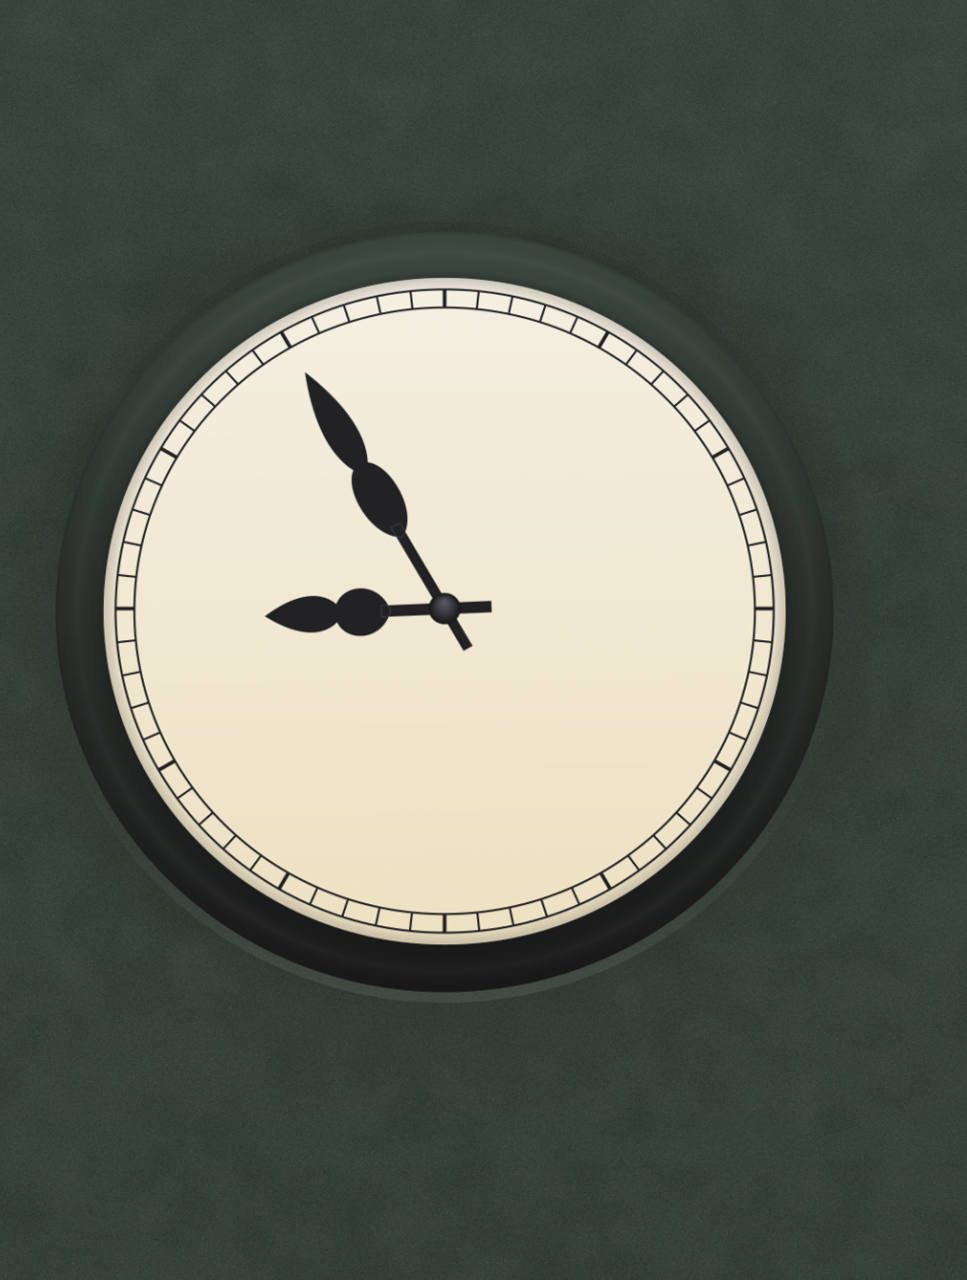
**8:55**
